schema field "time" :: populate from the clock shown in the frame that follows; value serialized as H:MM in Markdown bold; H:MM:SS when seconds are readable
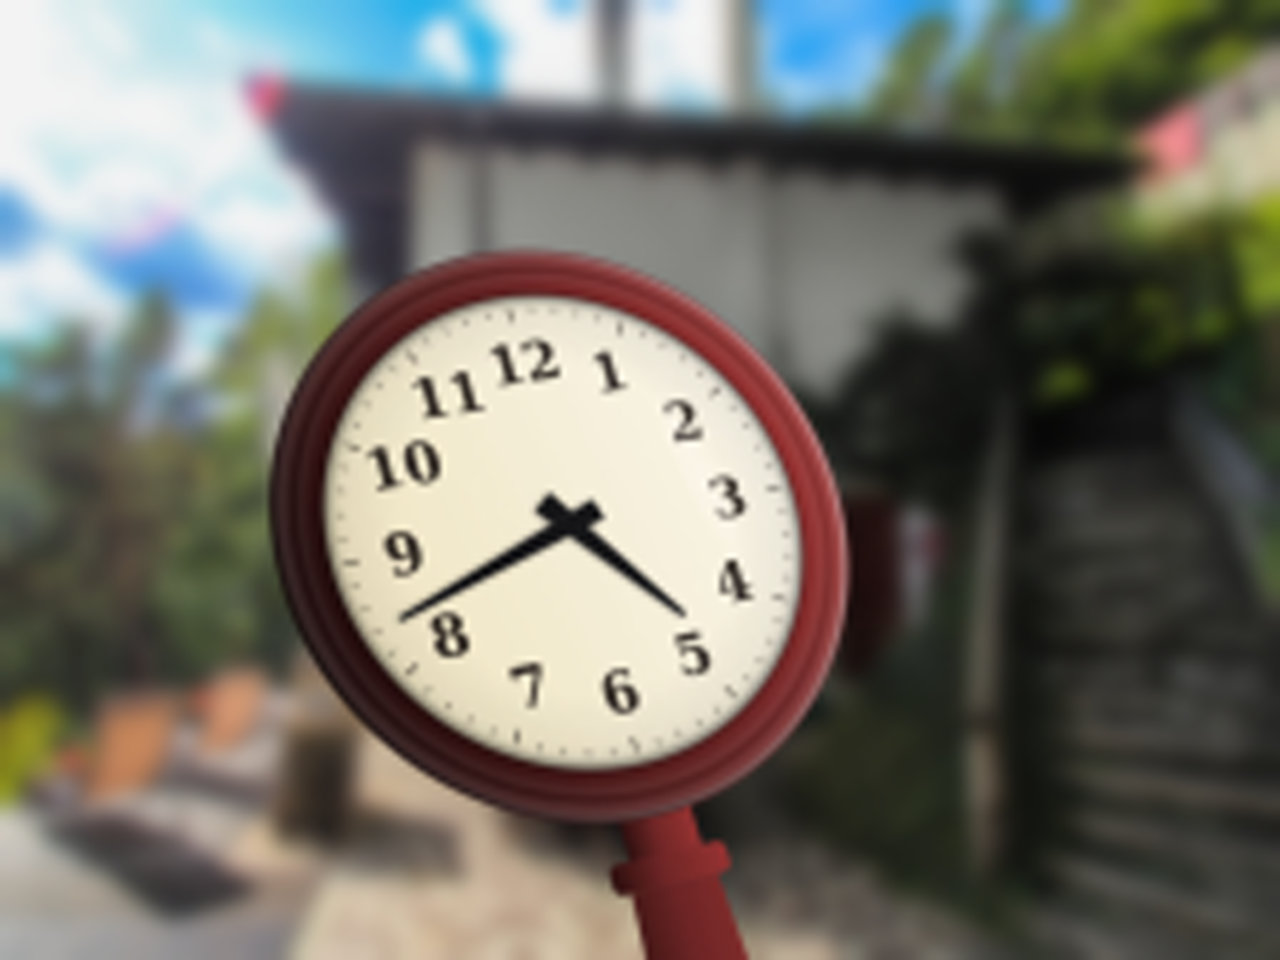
**4:42**
